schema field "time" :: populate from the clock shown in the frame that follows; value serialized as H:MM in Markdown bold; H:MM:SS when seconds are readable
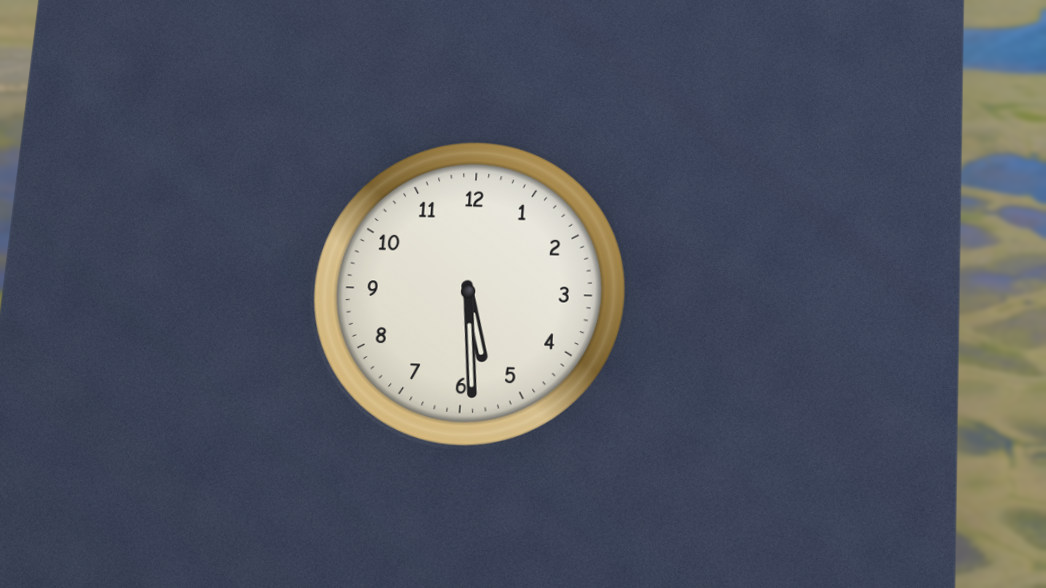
**5:29**
